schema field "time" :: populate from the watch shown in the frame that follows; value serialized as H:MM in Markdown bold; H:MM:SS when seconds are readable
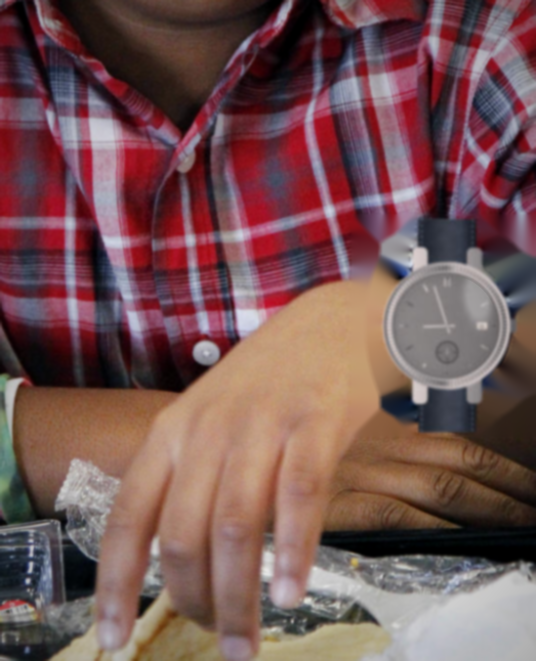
**8:57**
